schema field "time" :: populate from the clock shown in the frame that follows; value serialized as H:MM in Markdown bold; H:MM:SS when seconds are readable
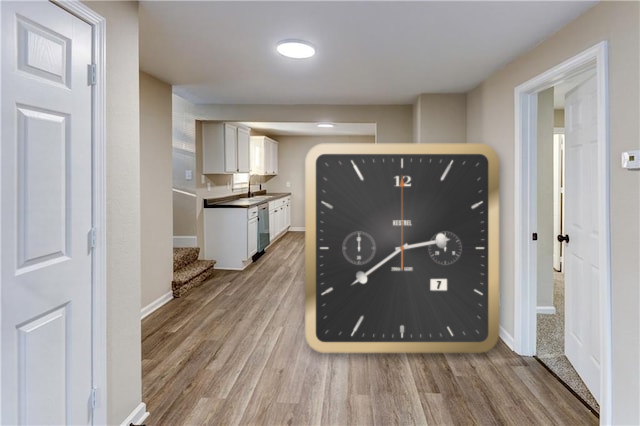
**2:39**
